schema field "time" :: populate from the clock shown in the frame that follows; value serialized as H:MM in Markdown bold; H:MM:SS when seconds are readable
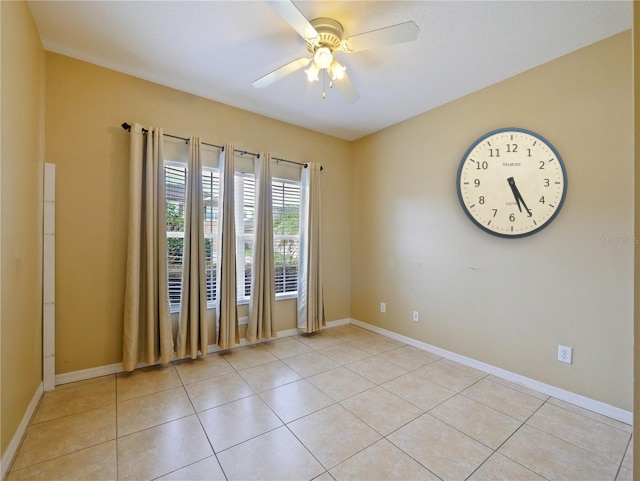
**5:25**
